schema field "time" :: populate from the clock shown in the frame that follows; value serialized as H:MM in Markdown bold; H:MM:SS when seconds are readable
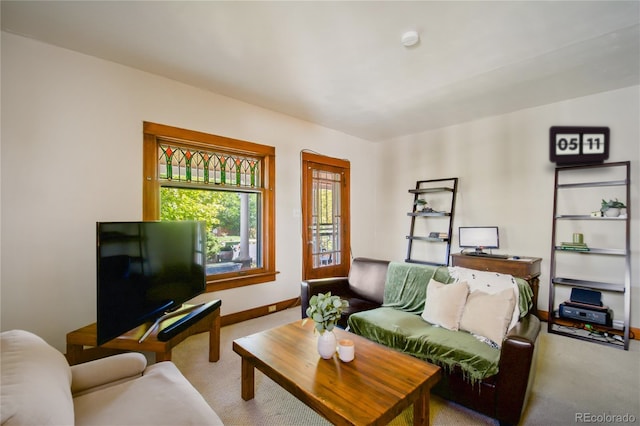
**5:11**
